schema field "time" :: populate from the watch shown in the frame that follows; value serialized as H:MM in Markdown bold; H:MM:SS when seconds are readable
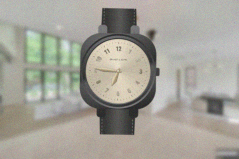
**6:46**
